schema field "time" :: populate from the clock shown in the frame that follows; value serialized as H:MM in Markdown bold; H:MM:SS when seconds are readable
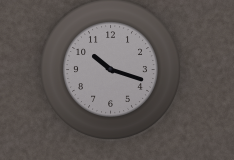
**10:18**
